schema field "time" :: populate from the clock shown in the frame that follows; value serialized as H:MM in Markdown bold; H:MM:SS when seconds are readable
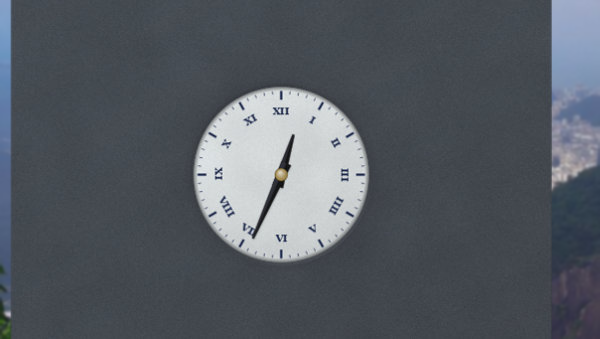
**12:34**
